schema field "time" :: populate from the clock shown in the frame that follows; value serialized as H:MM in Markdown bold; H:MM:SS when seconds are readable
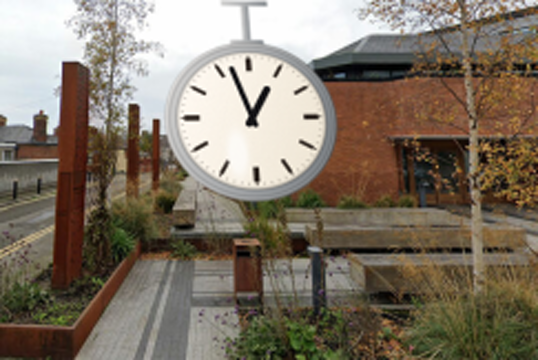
**12:57**
